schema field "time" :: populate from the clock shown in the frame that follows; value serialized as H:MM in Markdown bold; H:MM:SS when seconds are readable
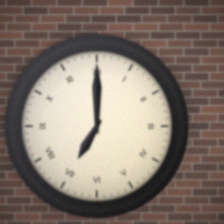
**7:00**
